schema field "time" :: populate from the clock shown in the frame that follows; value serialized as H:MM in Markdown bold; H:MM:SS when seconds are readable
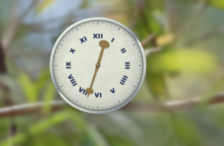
**12:33**
